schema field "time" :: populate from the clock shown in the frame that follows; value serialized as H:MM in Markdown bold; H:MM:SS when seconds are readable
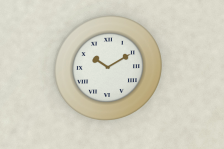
**10:10**
